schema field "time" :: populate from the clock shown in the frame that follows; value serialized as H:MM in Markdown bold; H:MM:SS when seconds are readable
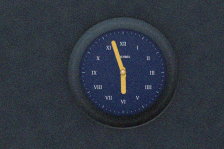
**5:57**
